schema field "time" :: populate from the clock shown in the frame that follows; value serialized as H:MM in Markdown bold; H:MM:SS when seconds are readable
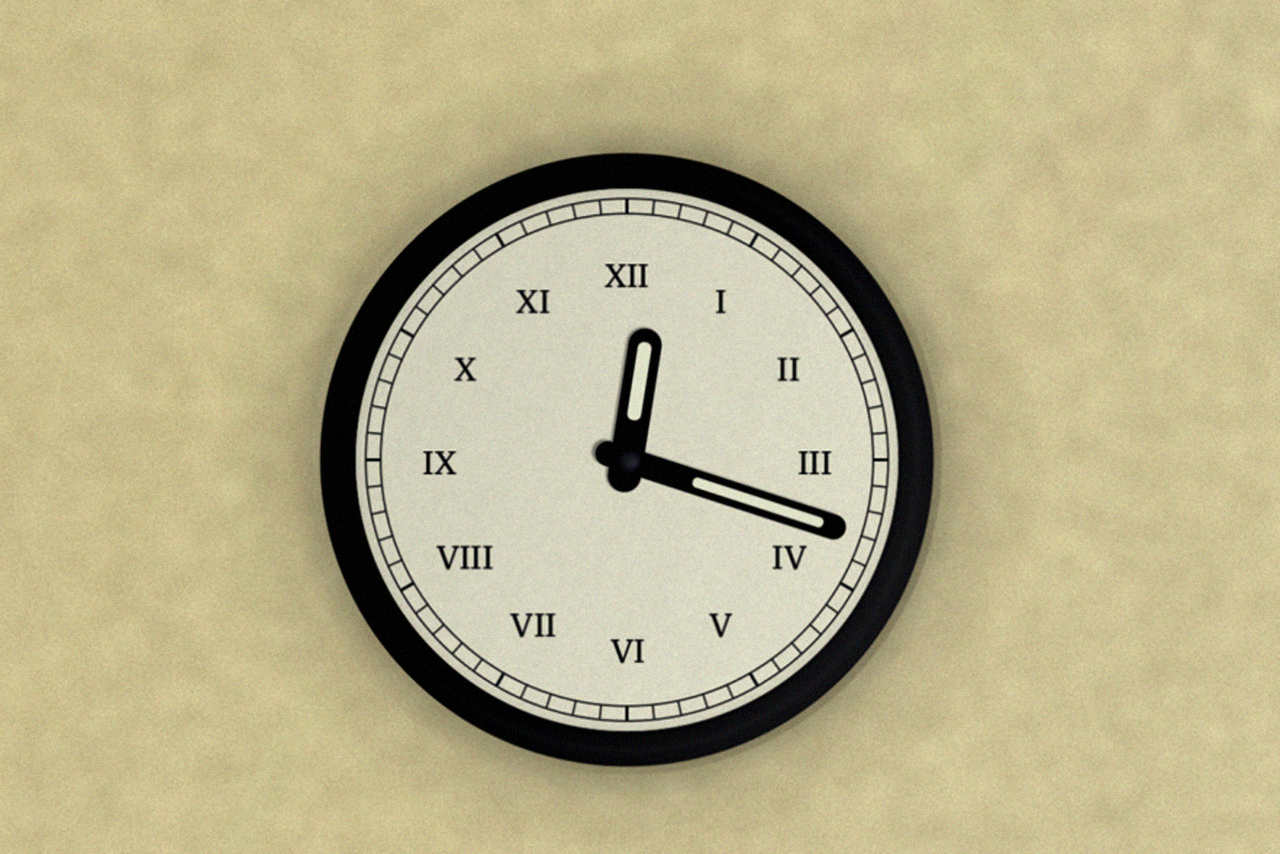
**12:18**
